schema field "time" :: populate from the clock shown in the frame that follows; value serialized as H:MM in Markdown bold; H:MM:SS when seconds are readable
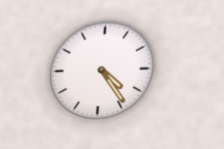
**4:24**
